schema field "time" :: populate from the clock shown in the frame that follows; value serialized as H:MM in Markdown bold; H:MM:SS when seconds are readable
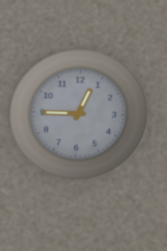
**12:45**
